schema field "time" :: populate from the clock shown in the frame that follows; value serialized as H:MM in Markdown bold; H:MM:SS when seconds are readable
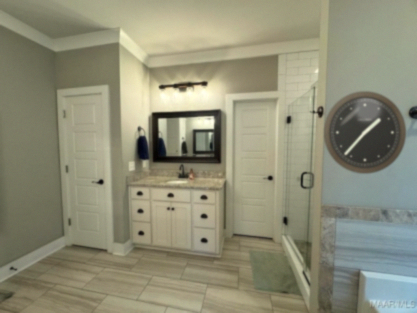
**1:37**
